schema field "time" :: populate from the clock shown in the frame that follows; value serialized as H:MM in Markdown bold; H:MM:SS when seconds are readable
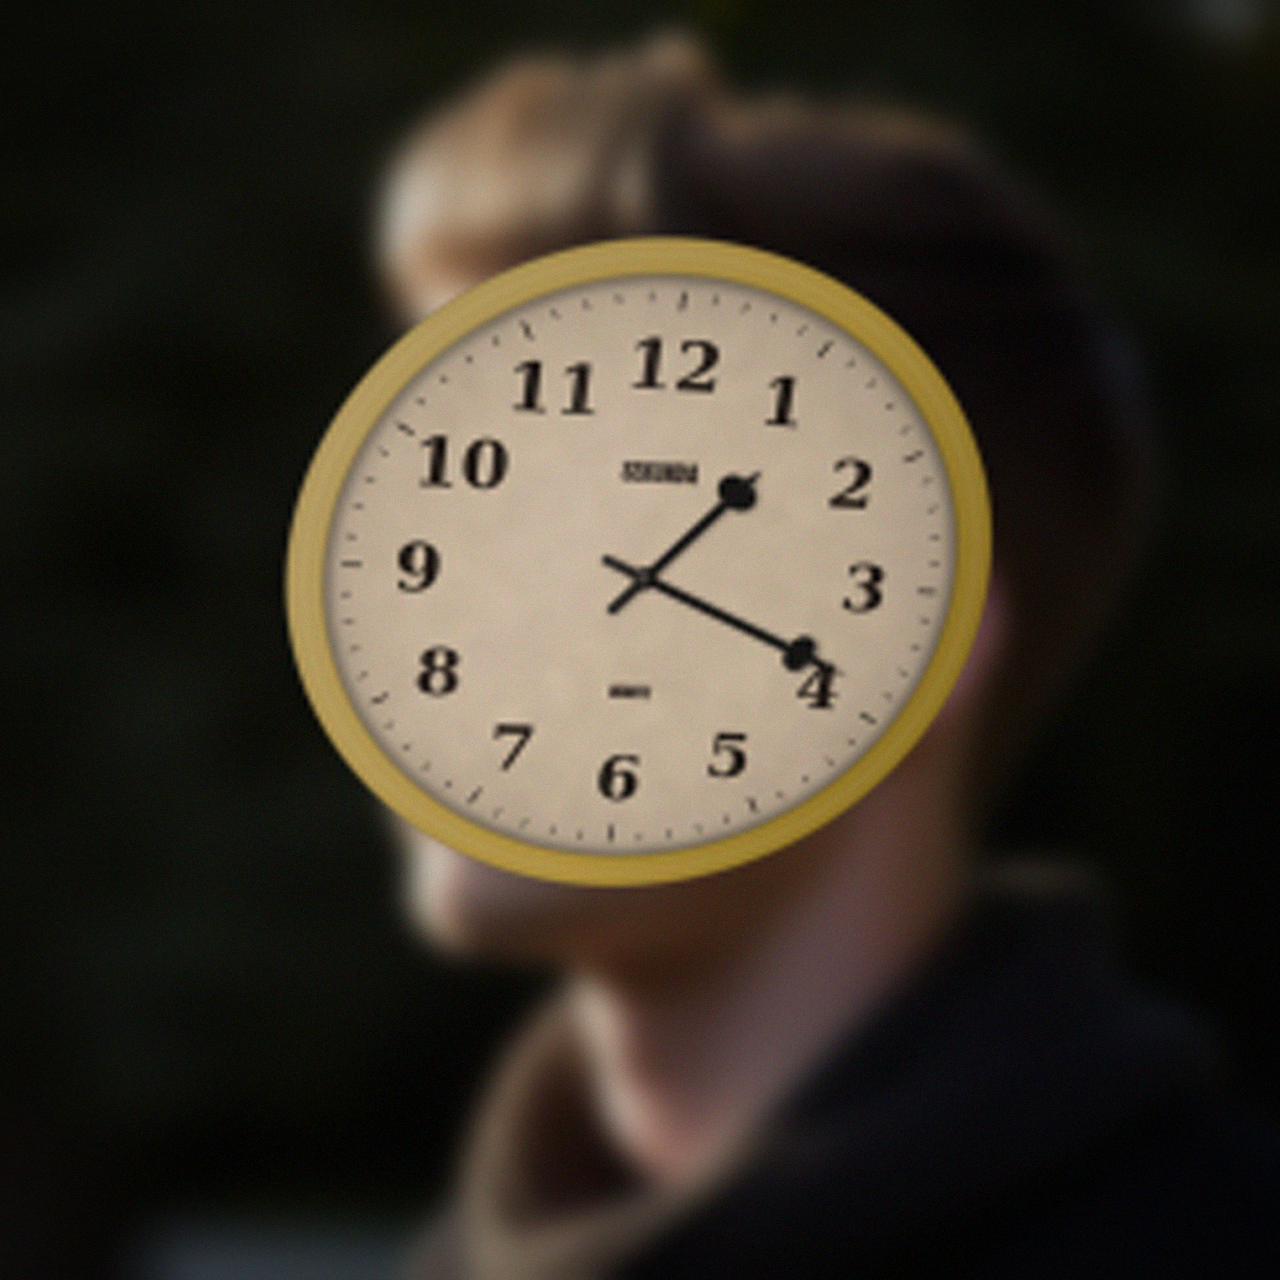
**1:19**
